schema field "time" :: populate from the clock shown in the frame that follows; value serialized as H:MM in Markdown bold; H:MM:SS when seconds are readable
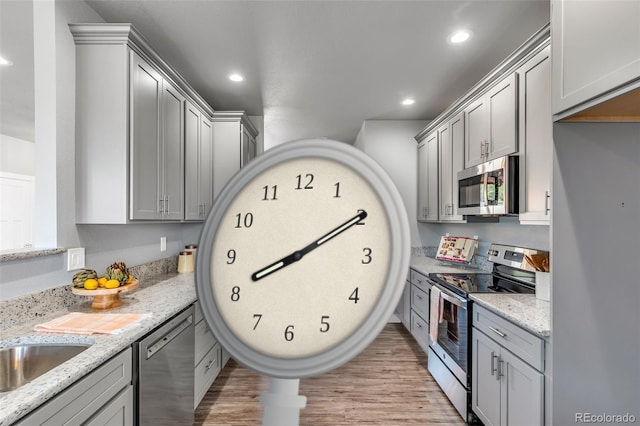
**8:10**
